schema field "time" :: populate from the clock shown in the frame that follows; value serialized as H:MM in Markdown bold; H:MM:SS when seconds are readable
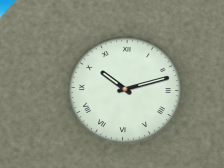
**10:12**
